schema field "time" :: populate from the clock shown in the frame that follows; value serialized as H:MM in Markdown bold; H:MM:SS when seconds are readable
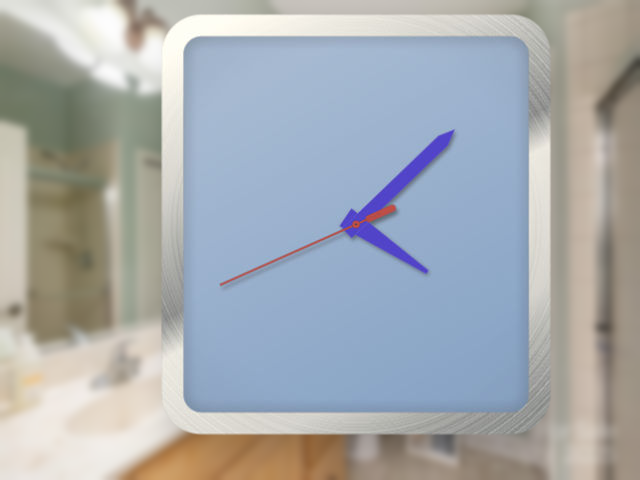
**4:07:41**
